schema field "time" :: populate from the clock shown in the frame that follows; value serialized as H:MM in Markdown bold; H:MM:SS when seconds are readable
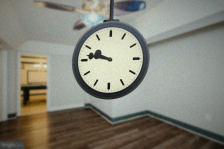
**9:47**
